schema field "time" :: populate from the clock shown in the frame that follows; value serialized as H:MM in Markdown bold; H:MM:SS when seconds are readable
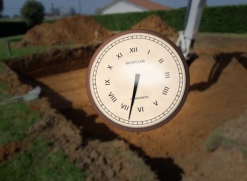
**6:33**
